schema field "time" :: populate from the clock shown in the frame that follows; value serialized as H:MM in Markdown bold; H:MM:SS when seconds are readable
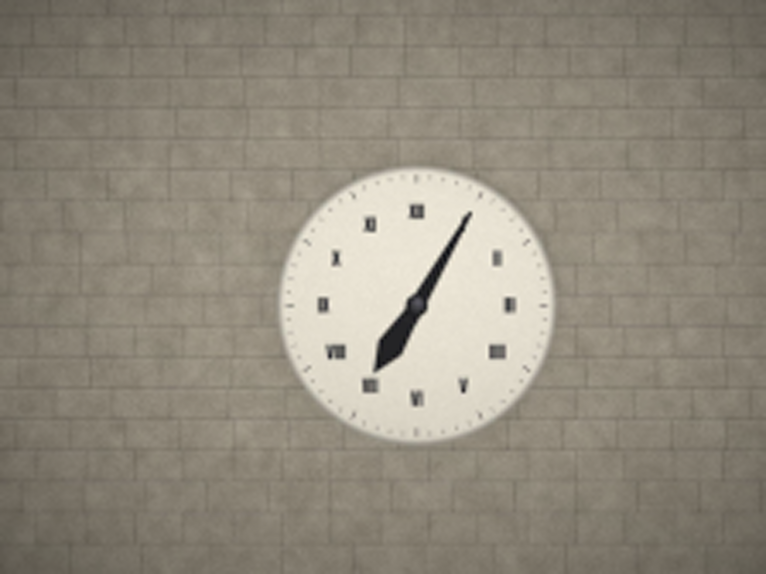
**7:05**
